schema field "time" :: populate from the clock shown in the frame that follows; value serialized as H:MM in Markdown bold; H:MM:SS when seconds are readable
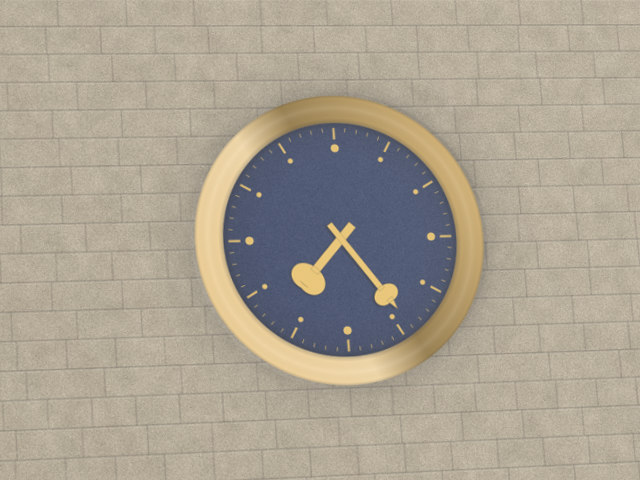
**7:24**
